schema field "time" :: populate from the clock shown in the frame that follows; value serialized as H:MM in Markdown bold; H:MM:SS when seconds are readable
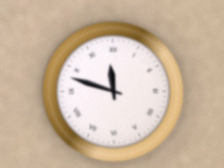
**11:48**
